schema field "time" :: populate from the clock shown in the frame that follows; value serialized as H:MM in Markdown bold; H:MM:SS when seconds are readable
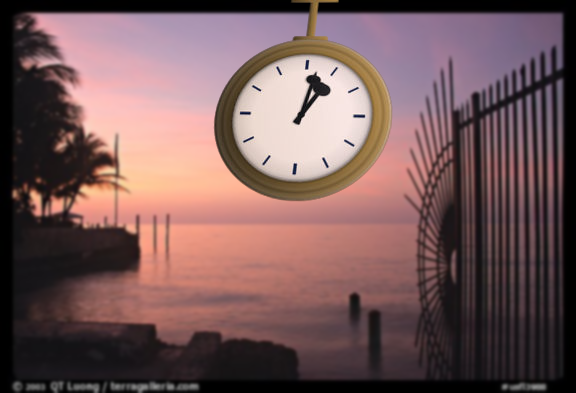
**1:02**
